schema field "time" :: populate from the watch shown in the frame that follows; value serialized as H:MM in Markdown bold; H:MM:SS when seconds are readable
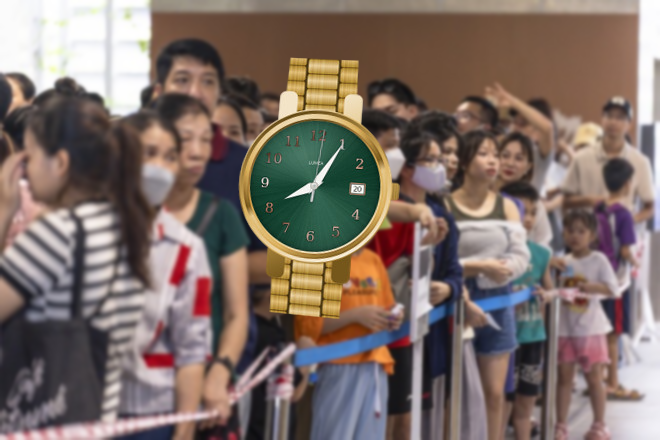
**8:05:01**
